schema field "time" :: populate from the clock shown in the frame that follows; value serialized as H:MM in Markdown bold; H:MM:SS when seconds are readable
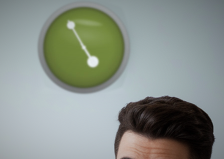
**4:55**
